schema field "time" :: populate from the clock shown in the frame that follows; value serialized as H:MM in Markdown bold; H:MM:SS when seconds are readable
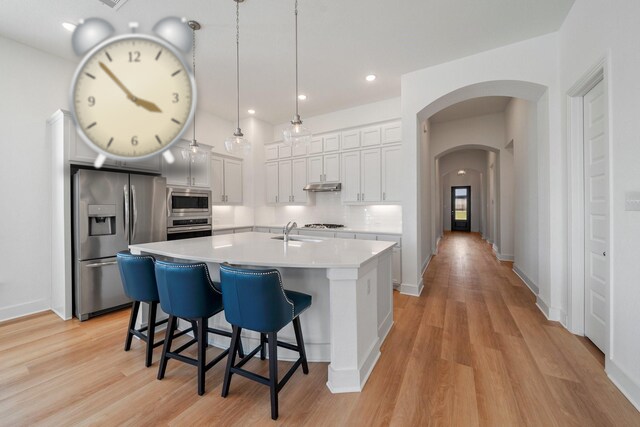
**3:53**
